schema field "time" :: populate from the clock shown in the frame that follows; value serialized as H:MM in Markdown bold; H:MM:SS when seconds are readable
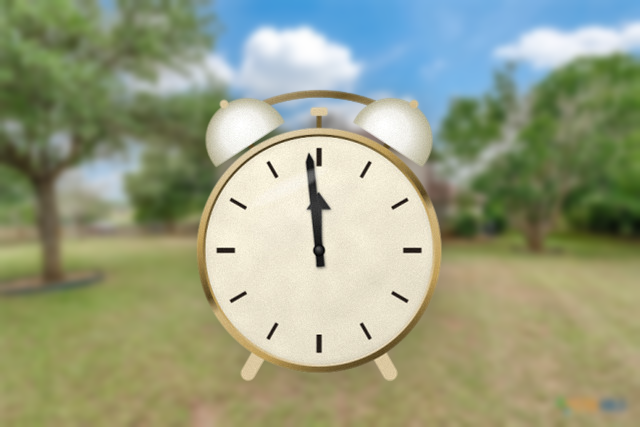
**11:59**
